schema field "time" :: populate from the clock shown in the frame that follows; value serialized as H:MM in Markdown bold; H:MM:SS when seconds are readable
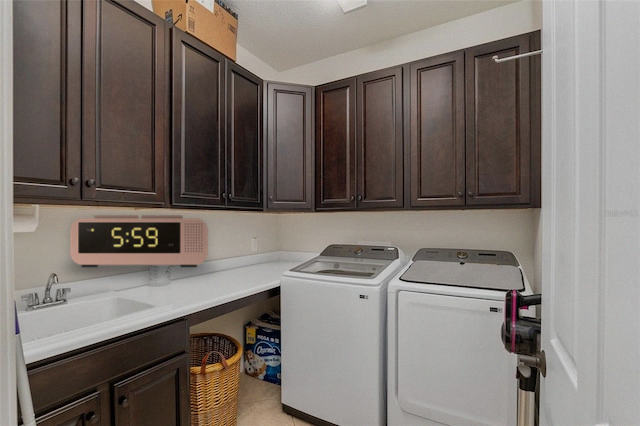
**5:59**
